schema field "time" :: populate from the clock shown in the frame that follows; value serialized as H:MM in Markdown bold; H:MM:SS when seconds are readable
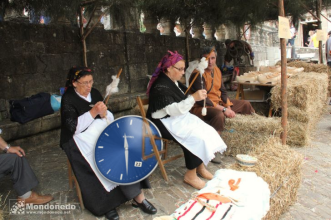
**11:28**
